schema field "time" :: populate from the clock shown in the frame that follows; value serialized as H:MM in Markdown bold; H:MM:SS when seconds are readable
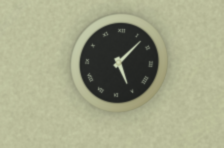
**5:07**
